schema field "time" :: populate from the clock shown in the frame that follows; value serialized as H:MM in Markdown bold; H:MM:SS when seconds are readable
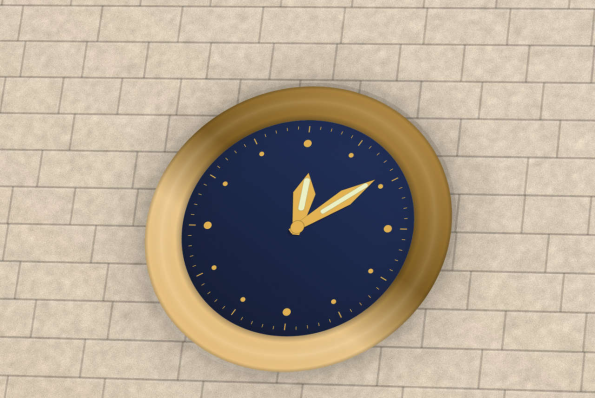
**12:09**
